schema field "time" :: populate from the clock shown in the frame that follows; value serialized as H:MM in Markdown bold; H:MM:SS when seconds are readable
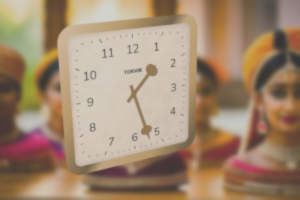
**1:27**
